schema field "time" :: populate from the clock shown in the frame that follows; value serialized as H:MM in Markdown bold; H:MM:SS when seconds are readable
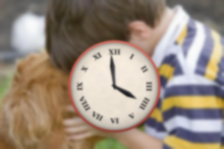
**3:59**
